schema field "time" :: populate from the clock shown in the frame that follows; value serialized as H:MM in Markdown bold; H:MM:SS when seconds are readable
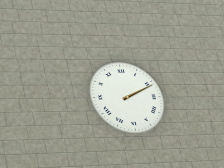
**2:11**
